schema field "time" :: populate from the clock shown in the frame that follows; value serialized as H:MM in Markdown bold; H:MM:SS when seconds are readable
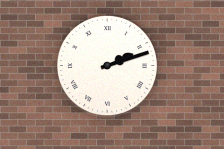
**2:12**
